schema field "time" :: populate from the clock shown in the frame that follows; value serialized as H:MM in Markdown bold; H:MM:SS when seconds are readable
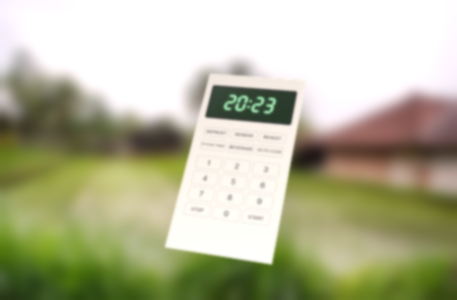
**20:23**
